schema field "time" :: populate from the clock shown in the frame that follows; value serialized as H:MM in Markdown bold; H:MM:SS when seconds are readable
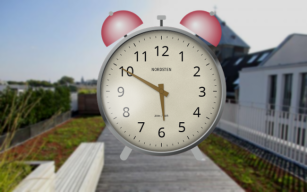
**5:50**
